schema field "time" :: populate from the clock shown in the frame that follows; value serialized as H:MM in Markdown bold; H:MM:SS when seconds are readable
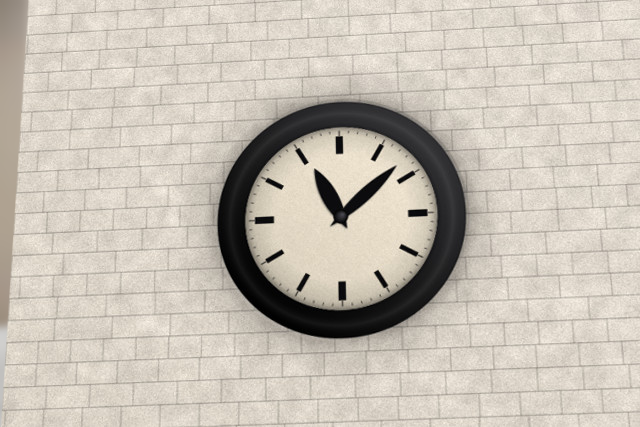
**11:08**
